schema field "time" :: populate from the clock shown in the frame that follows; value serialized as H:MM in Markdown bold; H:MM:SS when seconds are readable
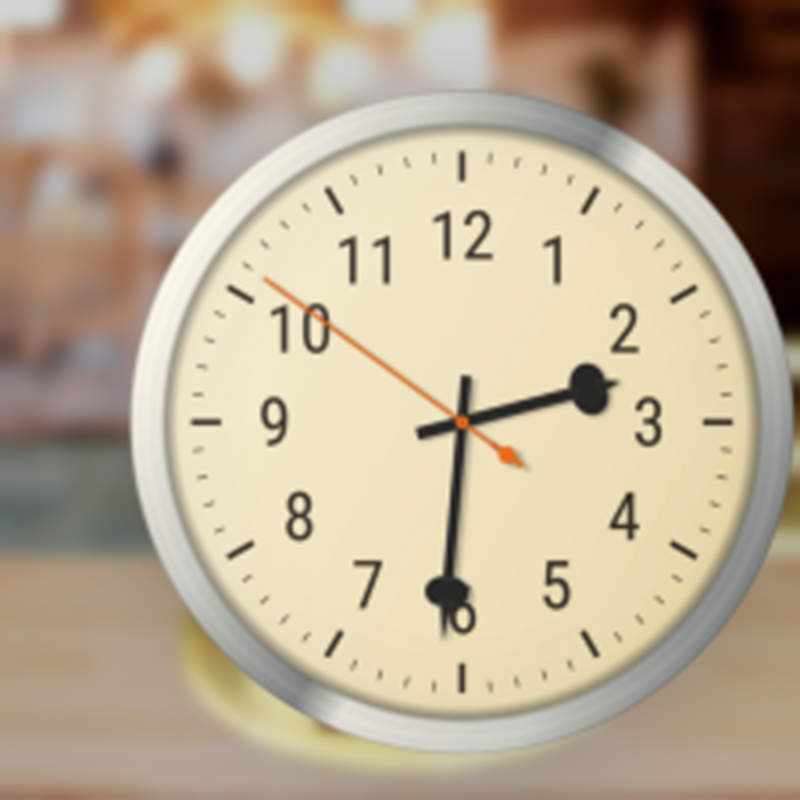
**2:30:51**
